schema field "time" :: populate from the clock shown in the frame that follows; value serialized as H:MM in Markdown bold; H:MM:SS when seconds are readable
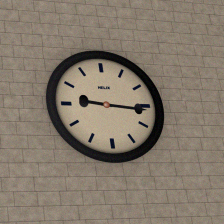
**9:16**
